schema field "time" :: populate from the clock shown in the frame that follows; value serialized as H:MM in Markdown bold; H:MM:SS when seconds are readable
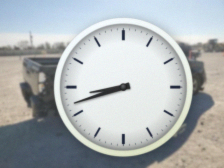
**8:42**
